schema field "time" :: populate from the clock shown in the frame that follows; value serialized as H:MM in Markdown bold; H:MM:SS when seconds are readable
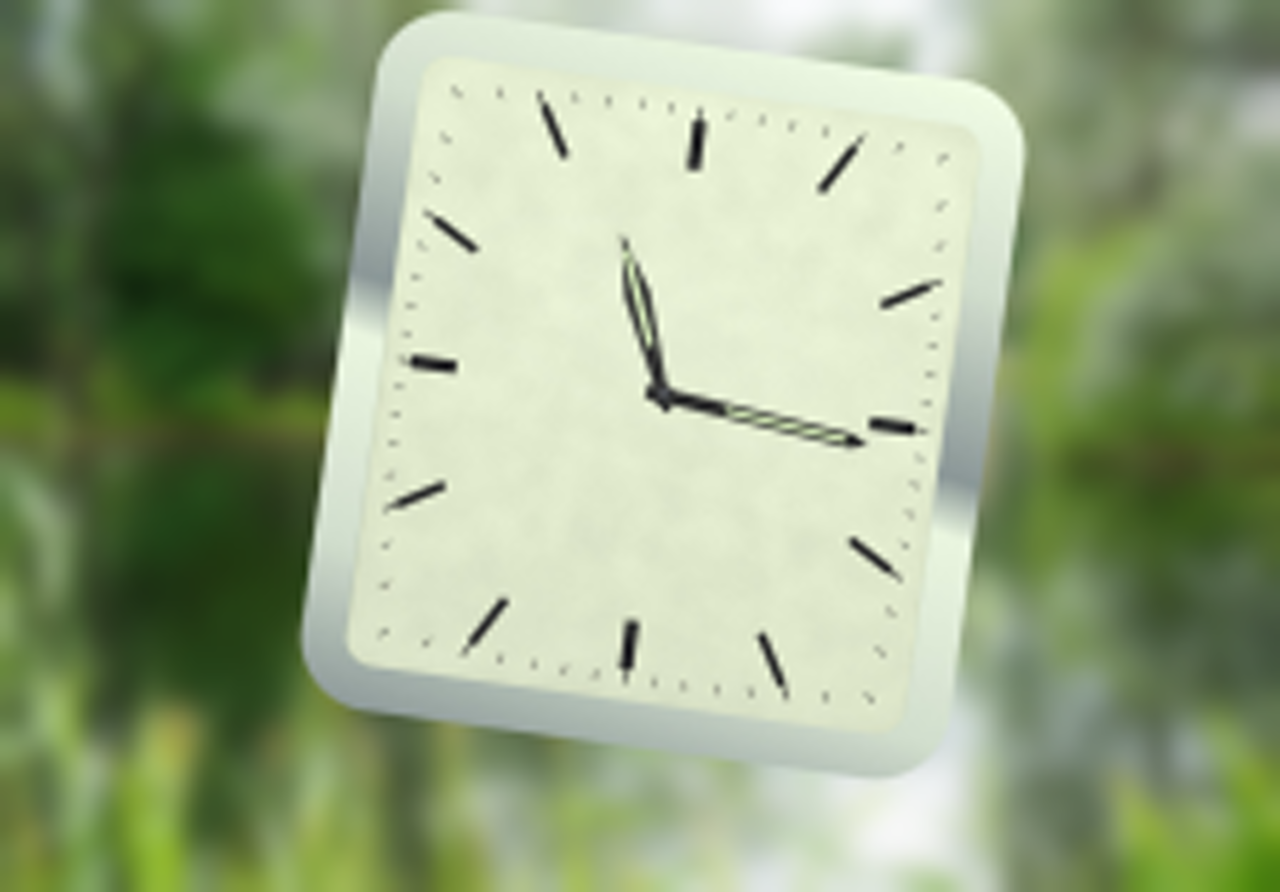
**11:16**
